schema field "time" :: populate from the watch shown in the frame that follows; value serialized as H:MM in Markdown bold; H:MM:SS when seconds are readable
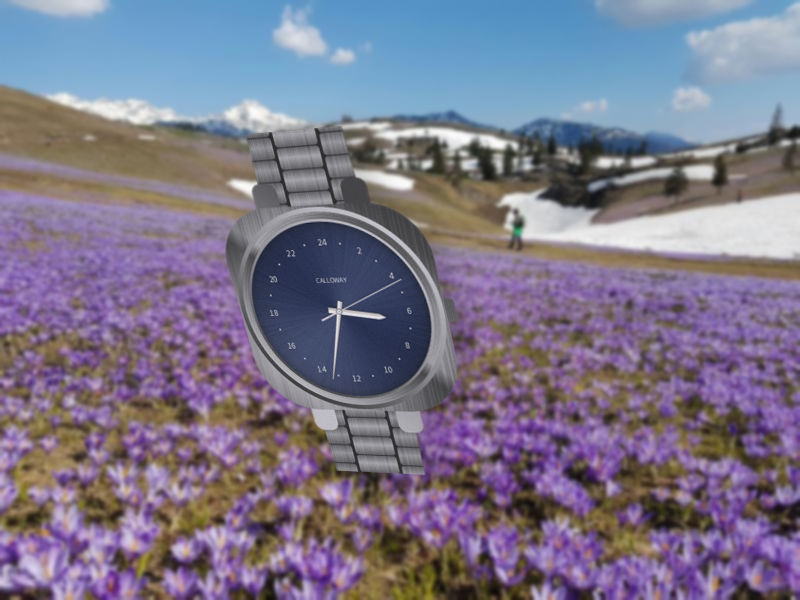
**6:33:11**
